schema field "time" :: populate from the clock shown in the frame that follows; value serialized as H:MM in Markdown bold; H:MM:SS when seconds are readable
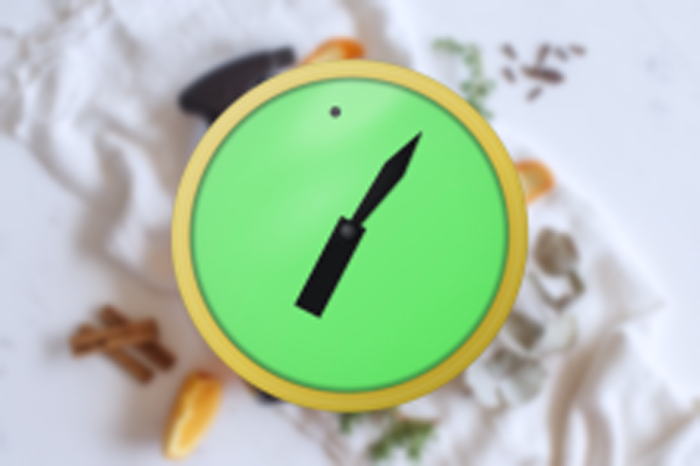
**7:07**
